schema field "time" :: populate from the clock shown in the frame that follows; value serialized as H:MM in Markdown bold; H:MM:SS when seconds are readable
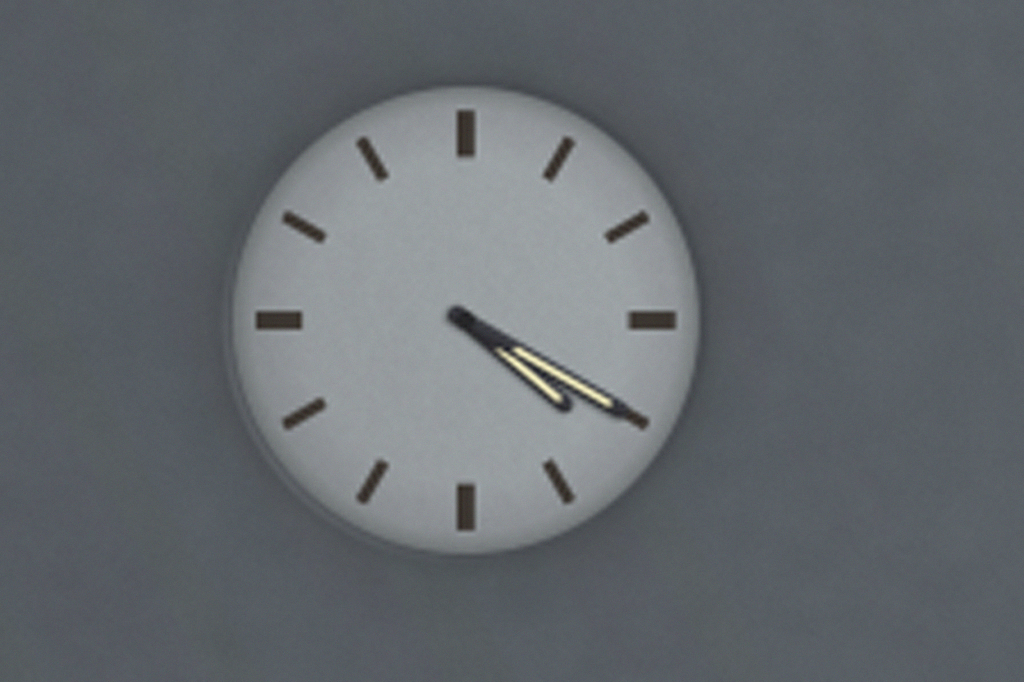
**4:20**
